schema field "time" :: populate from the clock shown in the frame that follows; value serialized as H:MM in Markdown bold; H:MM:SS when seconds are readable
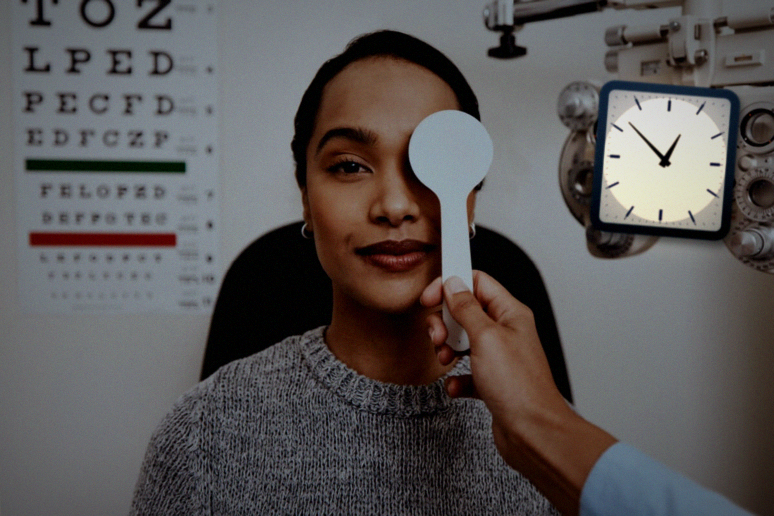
**12:52**
